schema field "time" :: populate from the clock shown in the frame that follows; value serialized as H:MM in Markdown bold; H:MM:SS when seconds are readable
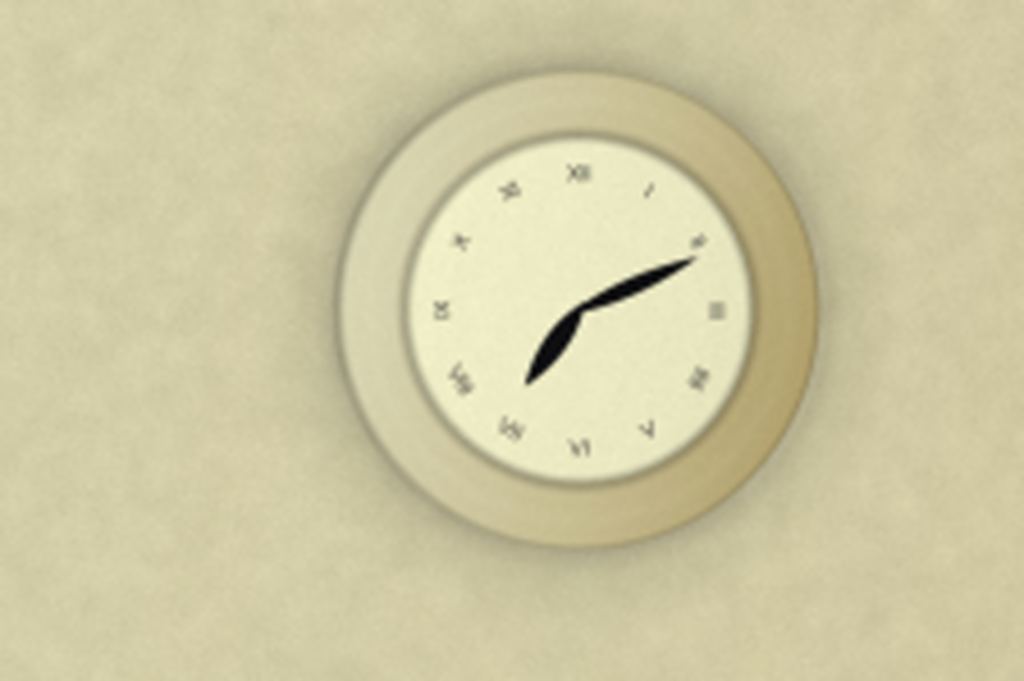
**7:11**
